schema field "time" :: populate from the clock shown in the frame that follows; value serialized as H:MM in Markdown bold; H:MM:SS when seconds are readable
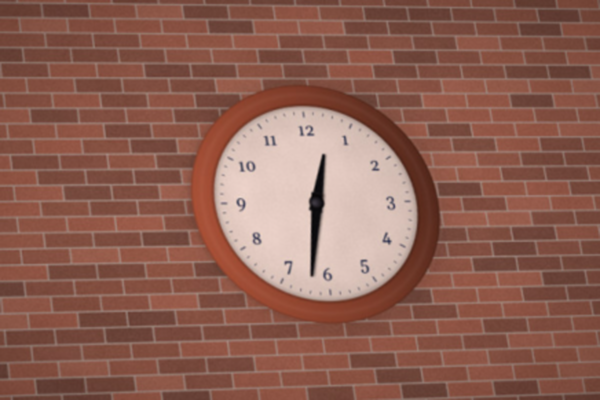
**12:32**
